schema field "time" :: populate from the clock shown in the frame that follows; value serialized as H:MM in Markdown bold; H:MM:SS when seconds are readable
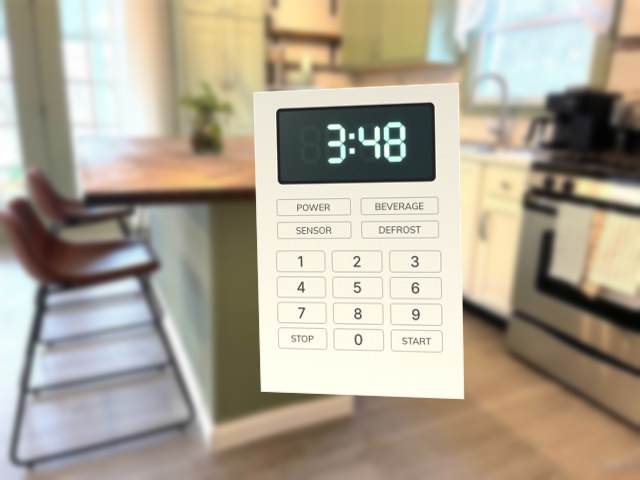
**3:48**
